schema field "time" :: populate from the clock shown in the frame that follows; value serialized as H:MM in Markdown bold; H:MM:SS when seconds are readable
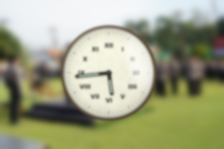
**5:44**
